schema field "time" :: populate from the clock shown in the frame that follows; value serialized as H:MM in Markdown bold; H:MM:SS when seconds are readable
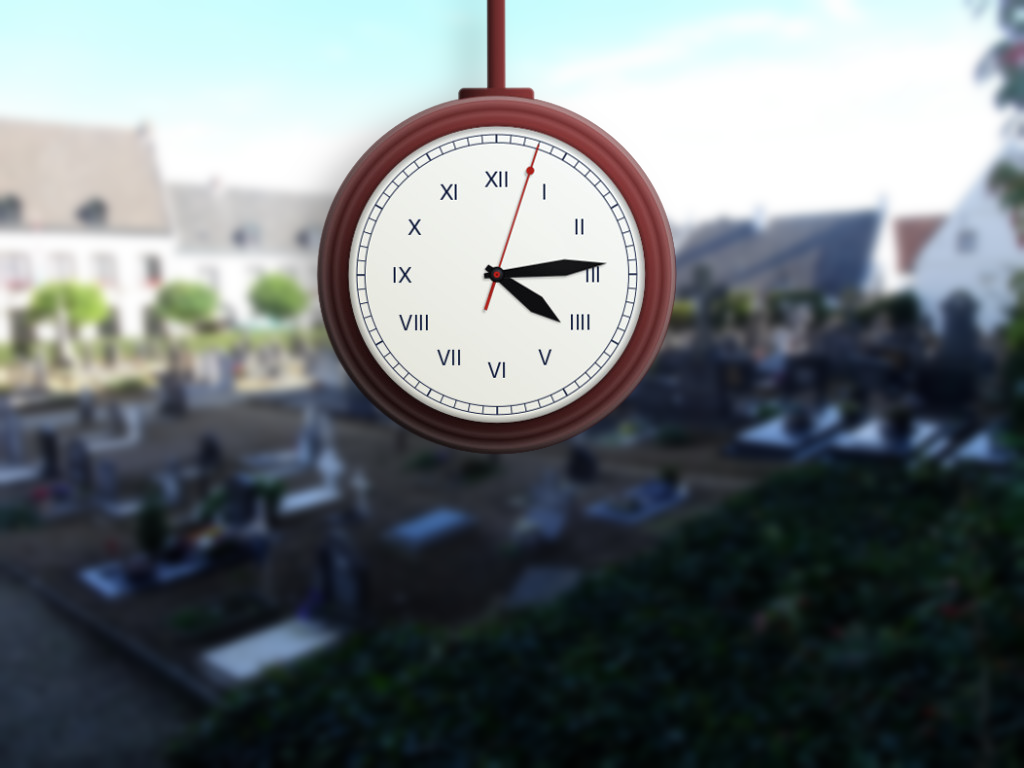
**4:14:03**
